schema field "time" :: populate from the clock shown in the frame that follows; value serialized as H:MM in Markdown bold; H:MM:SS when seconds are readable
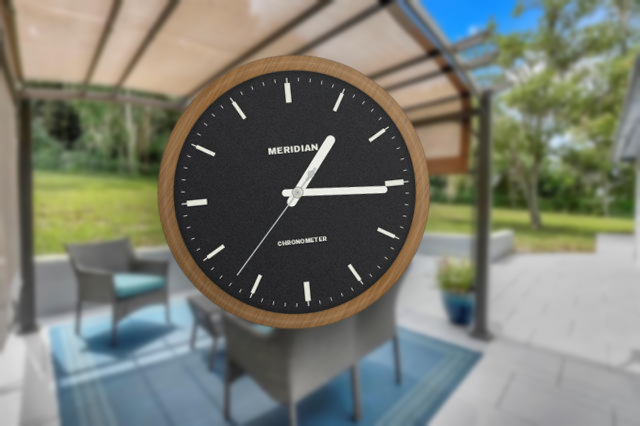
**1:15:37**
